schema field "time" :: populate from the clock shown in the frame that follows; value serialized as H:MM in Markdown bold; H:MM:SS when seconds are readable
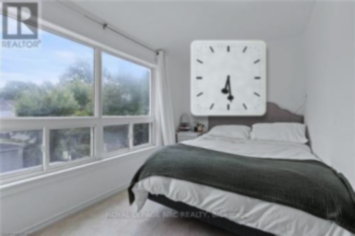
**6:29**
